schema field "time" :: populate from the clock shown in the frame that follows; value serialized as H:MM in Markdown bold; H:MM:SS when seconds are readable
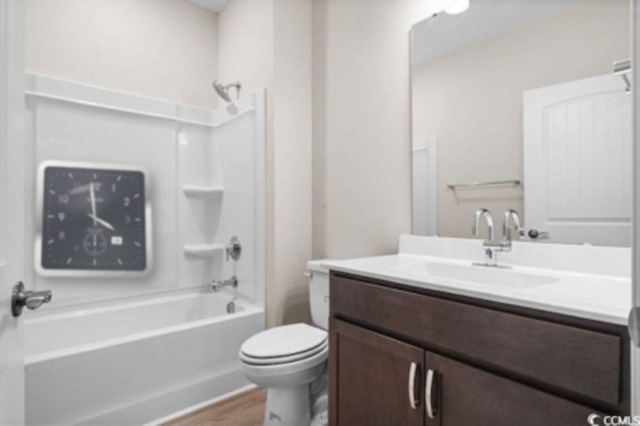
**3:59**
